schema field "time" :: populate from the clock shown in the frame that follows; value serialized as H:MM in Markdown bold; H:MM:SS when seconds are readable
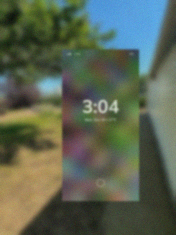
**3:04**
